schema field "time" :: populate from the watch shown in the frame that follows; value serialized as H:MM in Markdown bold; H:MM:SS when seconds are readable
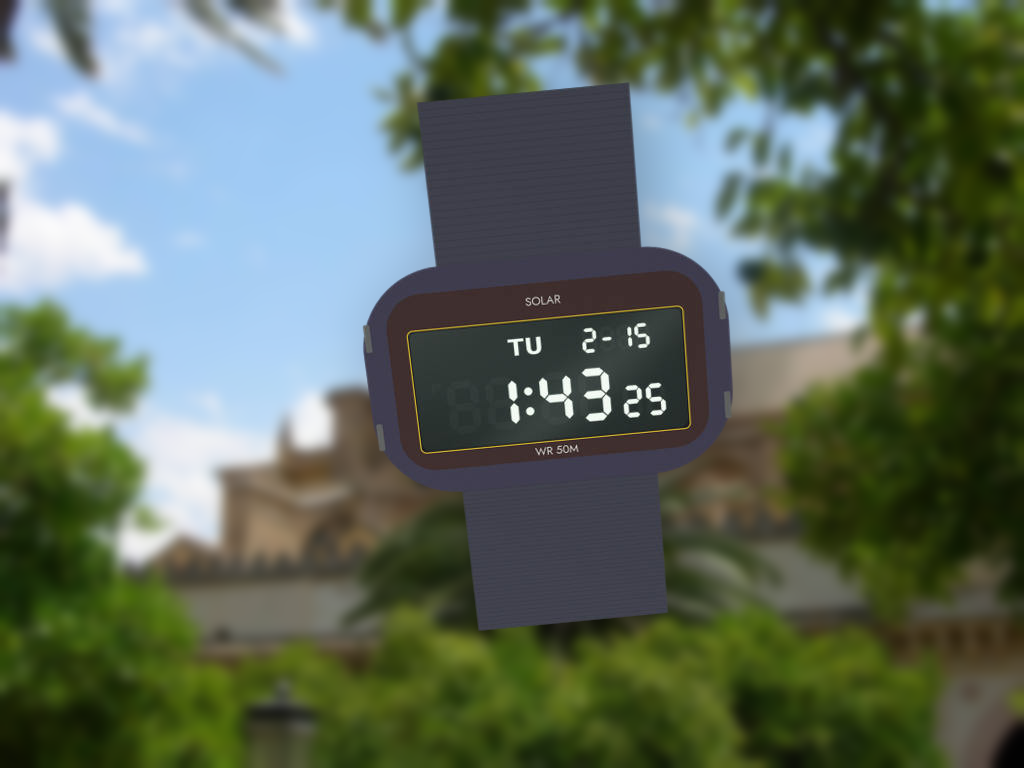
**1:43:25**
